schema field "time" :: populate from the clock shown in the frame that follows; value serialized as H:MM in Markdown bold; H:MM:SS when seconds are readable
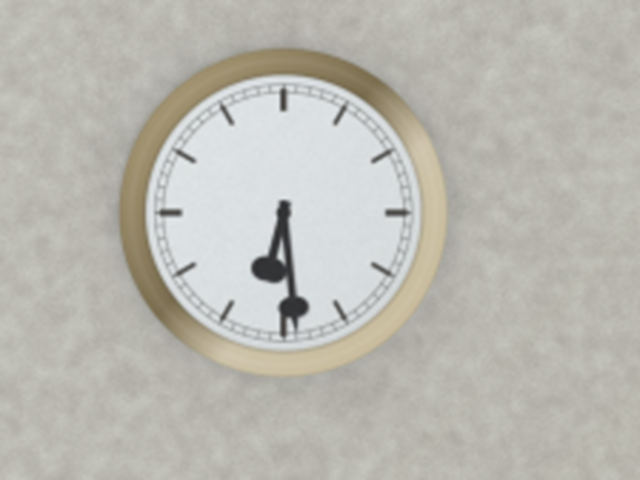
**6:29**
